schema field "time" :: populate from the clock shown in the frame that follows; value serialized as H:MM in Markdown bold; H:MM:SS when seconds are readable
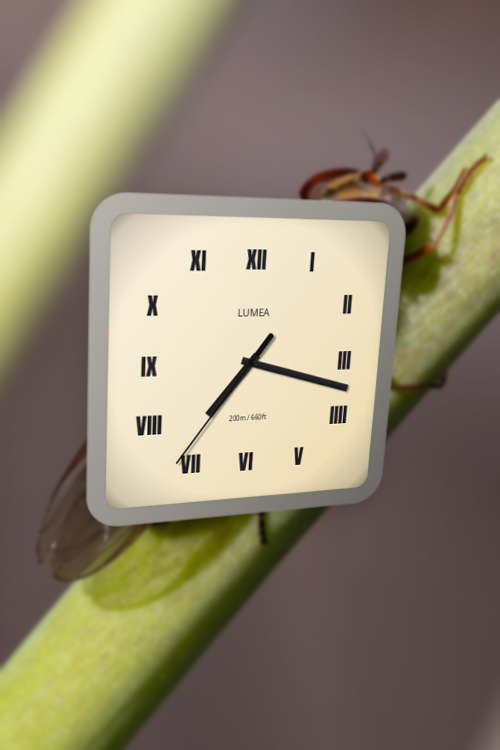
**7:17:36**
